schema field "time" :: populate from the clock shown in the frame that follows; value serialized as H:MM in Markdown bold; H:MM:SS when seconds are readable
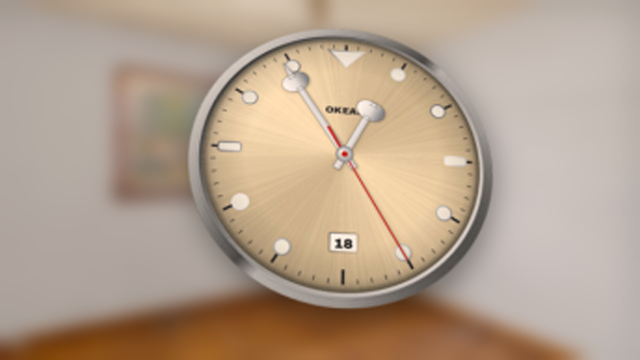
**12:54:25**
